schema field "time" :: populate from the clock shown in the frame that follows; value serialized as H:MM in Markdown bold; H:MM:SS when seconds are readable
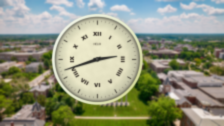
**2:42**
